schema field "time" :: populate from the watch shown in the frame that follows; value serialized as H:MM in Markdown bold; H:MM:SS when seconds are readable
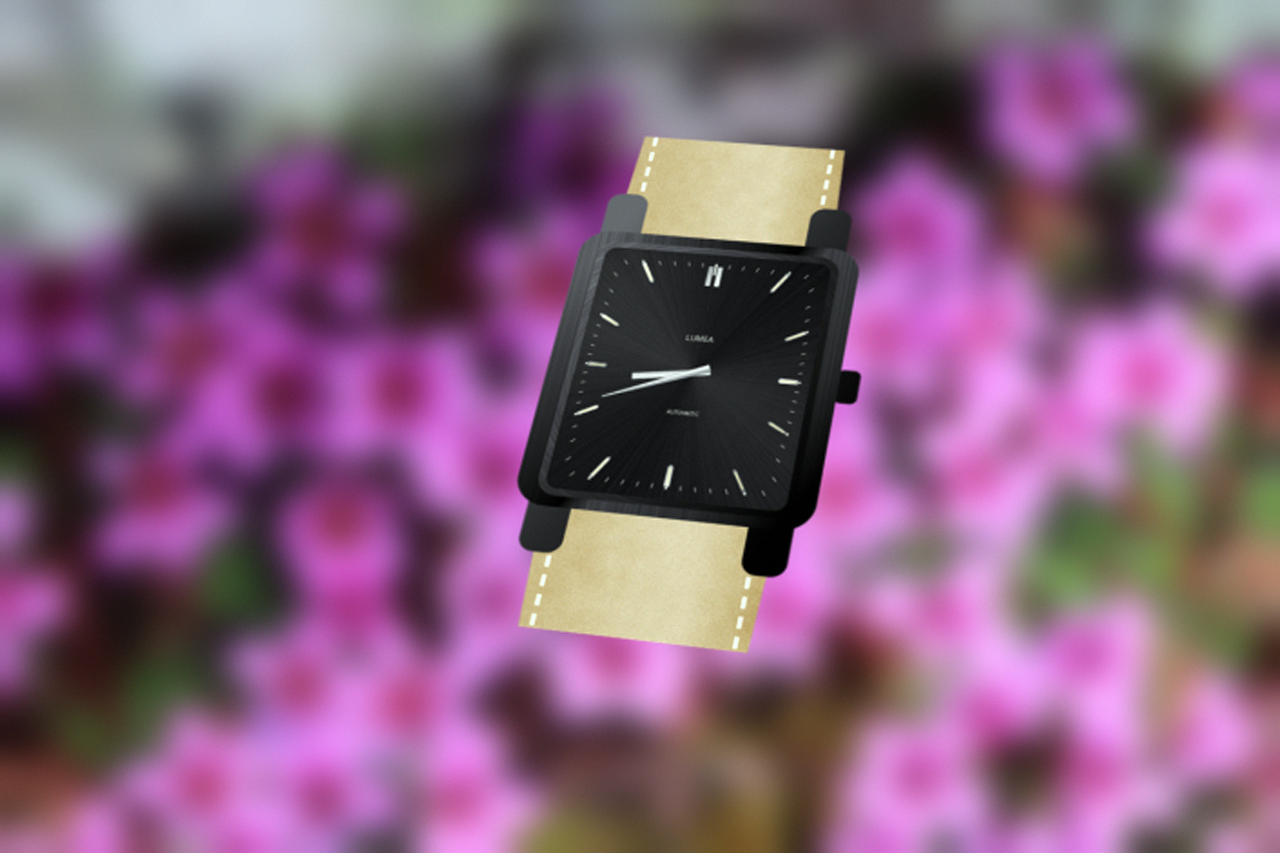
**8:41**
